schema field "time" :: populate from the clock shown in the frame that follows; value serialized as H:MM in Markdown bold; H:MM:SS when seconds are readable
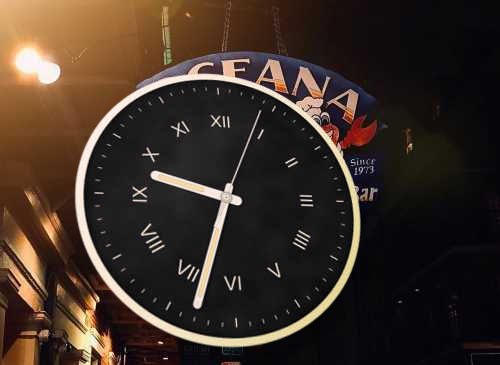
**9:33:04**
